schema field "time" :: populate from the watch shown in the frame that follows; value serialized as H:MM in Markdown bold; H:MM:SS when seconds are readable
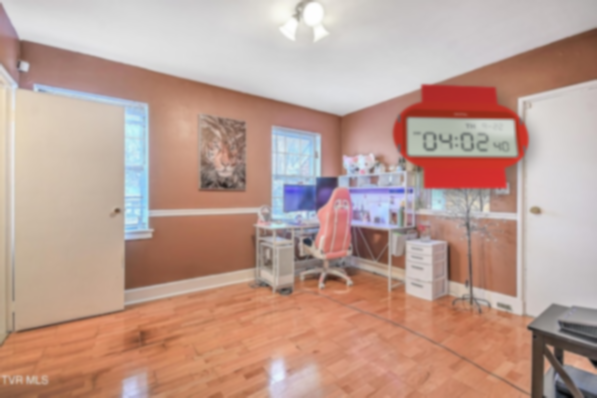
**4:02**
